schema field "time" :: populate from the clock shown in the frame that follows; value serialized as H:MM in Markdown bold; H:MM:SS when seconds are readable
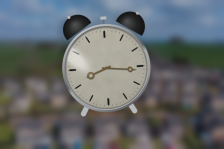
**8:16**
